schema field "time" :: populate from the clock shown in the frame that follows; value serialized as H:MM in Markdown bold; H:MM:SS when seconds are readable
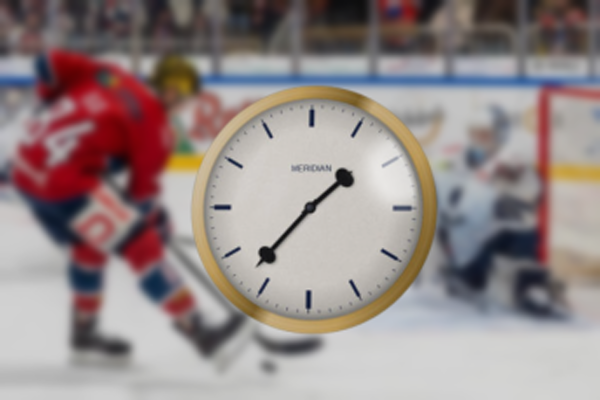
**1:37**
